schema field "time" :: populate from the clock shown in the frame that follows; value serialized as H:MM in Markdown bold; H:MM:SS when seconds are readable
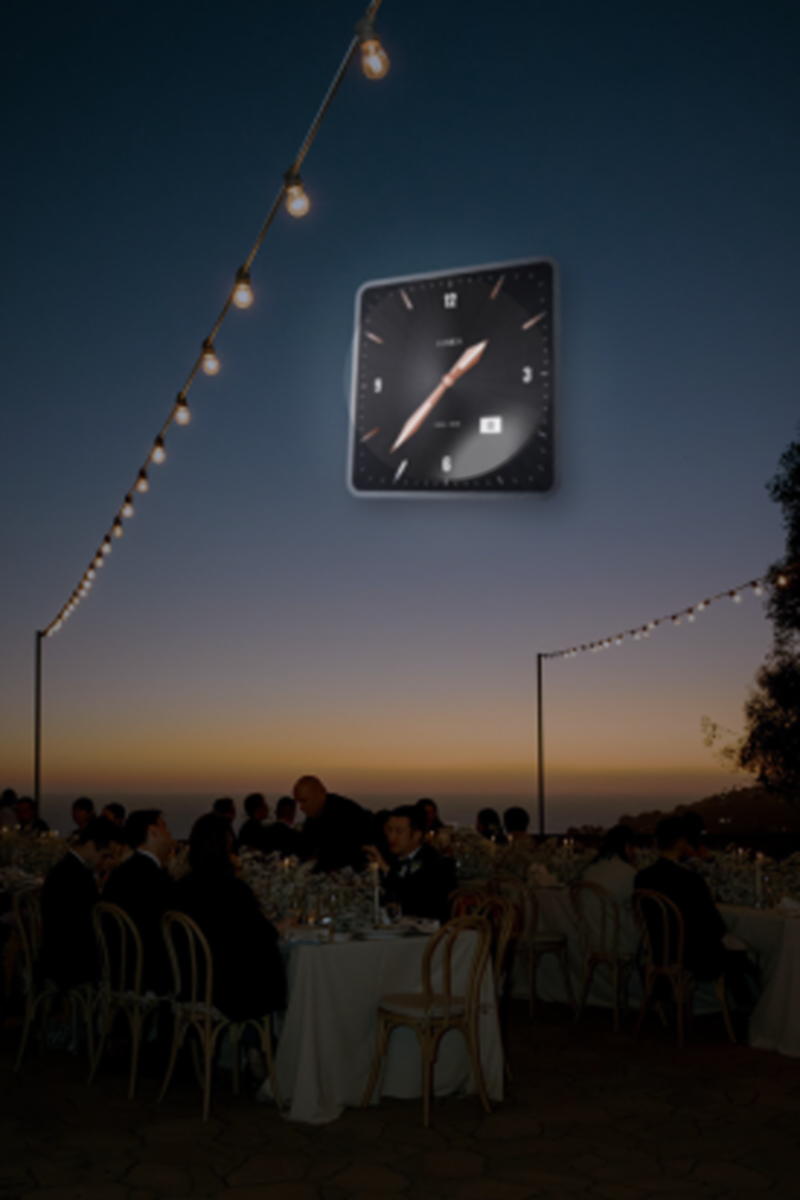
**1:37**
